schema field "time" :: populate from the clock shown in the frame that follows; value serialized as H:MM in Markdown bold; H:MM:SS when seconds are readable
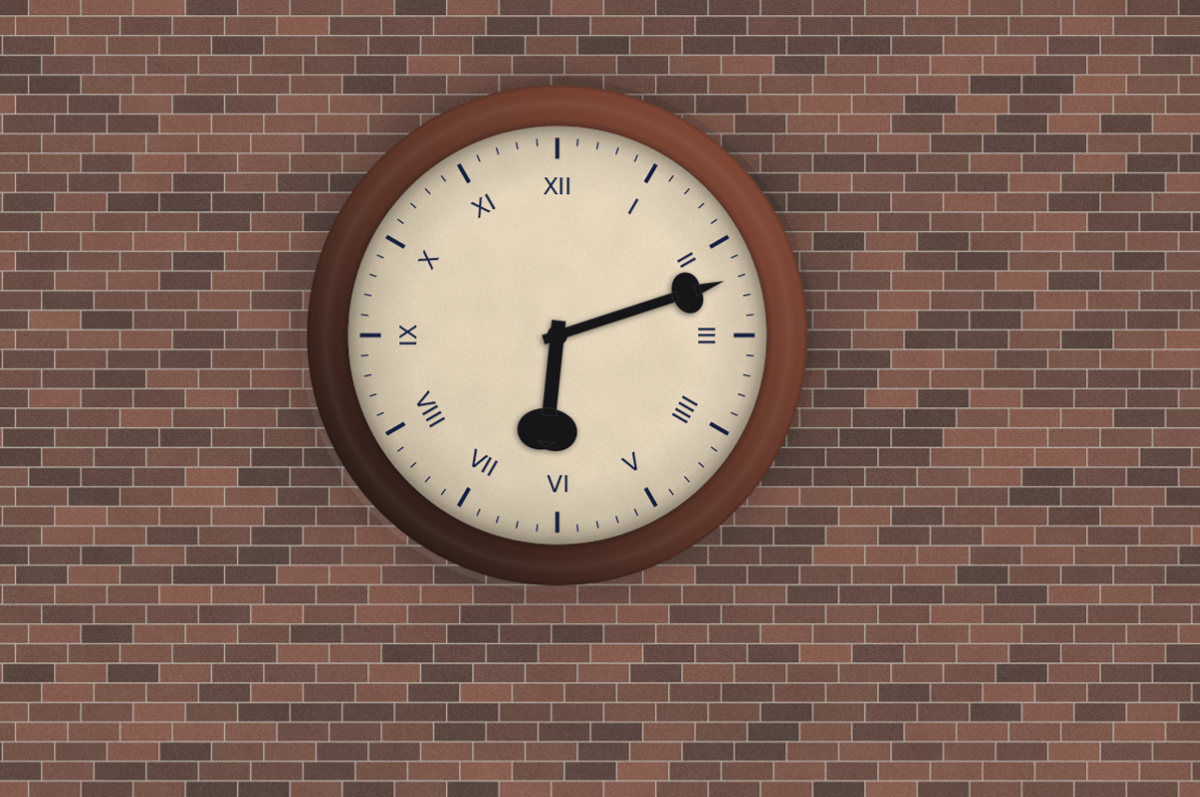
**6:12**
